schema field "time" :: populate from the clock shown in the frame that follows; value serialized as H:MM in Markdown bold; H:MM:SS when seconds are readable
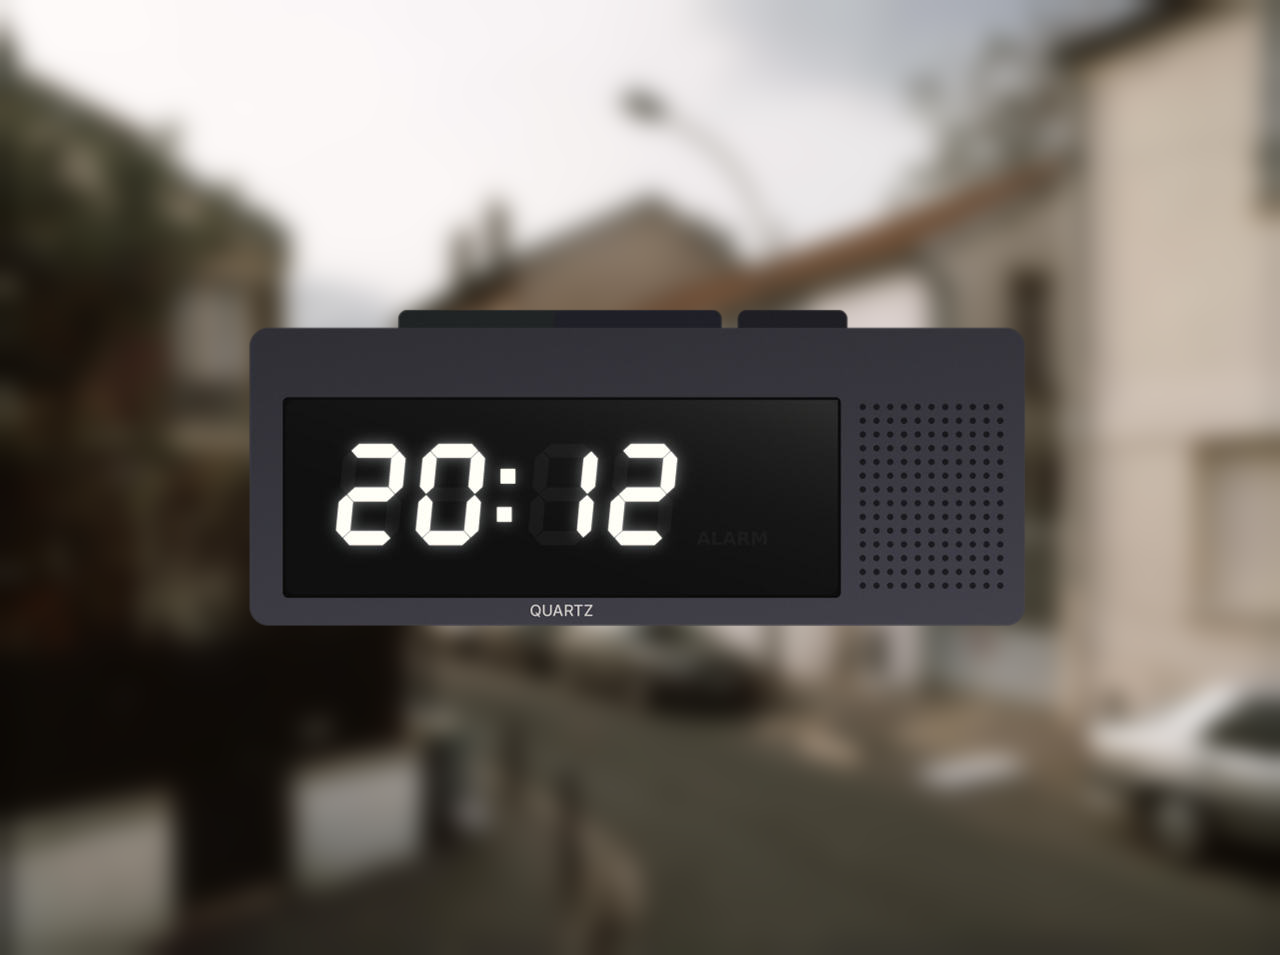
**20:12**
